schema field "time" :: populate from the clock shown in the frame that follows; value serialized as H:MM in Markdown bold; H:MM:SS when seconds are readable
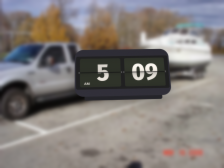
**5:09**
